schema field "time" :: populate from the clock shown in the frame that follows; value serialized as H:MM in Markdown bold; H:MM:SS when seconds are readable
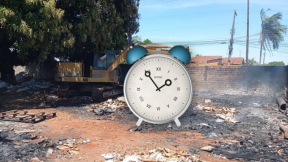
**1:54**
